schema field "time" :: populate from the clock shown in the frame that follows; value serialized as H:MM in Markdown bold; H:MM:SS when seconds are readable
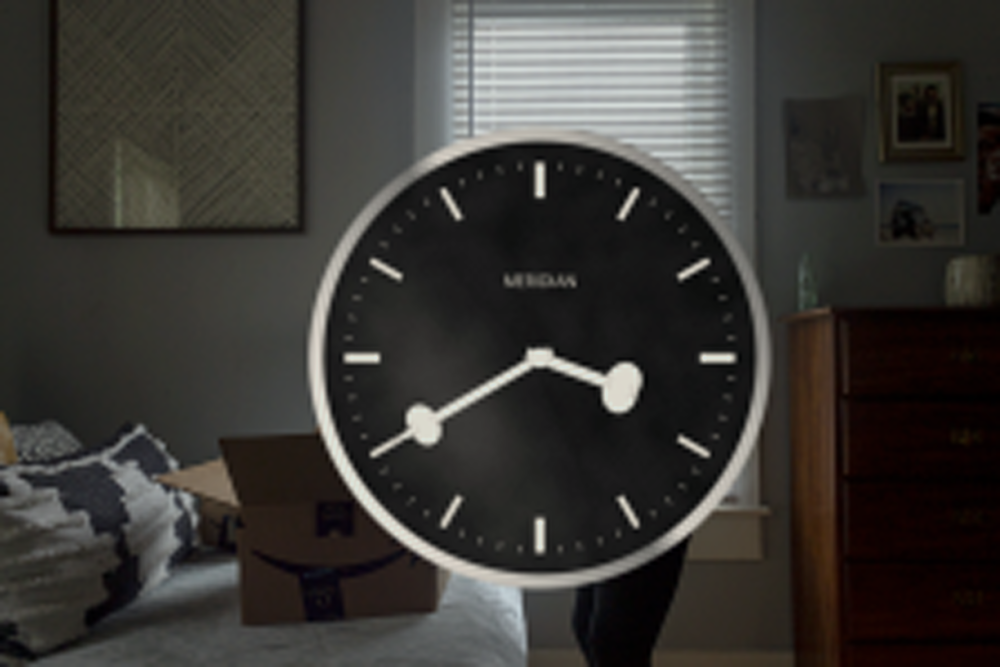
**3:40**
